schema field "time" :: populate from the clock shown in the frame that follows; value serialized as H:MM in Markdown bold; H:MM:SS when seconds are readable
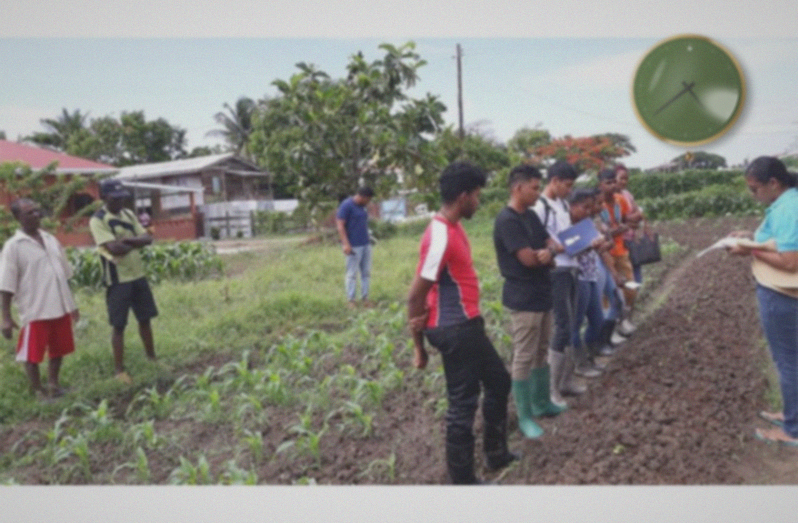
**4:38**
